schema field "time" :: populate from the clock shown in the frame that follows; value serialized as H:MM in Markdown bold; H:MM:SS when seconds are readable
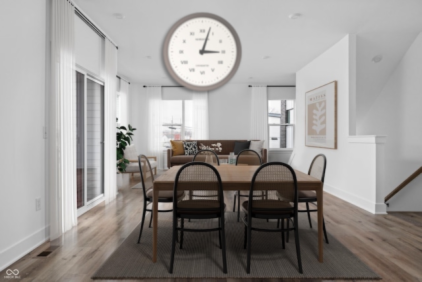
**3:03**
